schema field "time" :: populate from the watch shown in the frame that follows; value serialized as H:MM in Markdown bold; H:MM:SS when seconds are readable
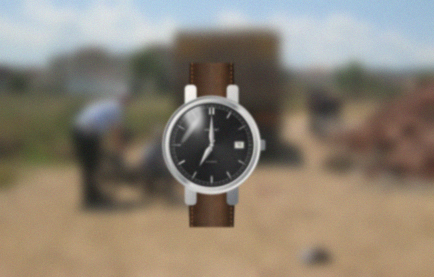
**7:00**
